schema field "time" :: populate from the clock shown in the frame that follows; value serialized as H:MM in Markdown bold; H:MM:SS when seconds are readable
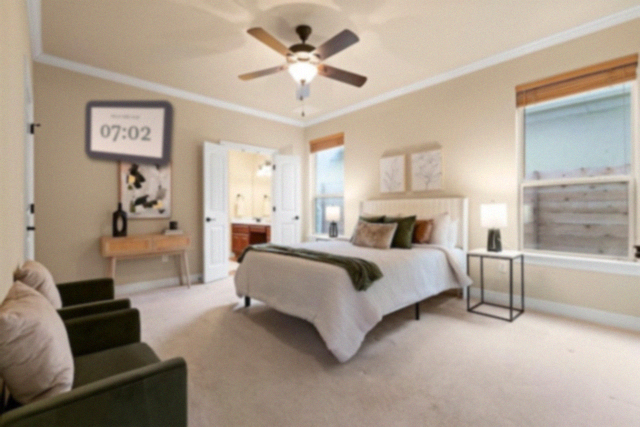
**7:02**
